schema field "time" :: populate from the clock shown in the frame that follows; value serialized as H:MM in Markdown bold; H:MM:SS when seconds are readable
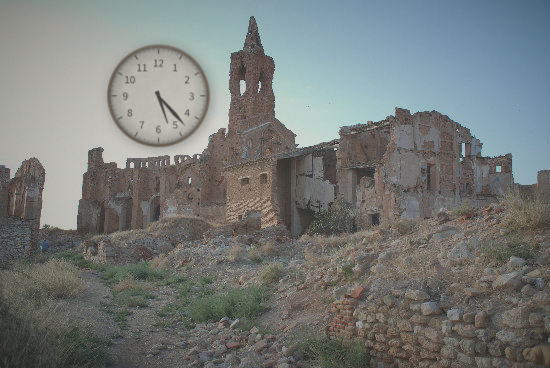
**5:23**
